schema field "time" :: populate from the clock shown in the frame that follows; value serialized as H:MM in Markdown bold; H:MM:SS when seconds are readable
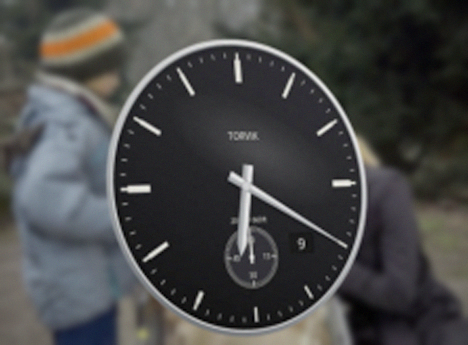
**6:20**
